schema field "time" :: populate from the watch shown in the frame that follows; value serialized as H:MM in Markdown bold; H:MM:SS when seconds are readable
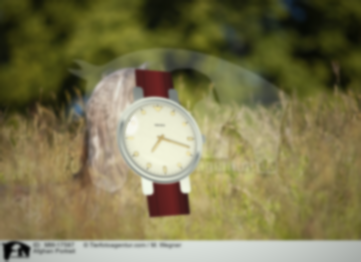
**7:18**
